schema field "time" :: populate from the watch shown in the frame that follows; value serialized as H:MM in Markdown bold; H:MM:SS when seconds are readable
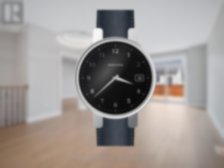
**3:38**
